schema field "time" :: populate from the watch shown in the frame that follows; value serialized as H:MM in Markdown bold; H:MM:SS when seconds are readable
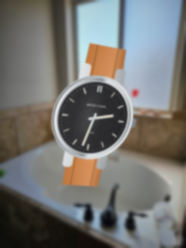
**2:32**
